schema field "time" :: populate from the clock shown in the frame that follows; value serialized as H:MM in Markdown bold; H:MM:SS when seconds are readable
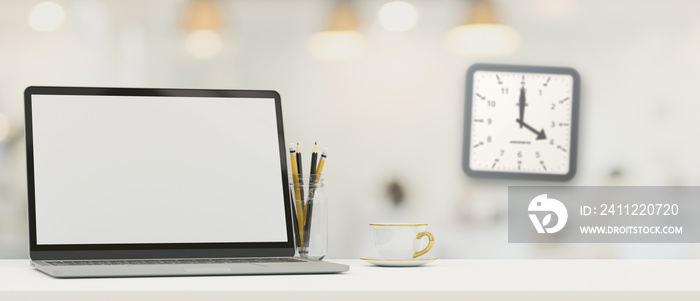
**4:00**
